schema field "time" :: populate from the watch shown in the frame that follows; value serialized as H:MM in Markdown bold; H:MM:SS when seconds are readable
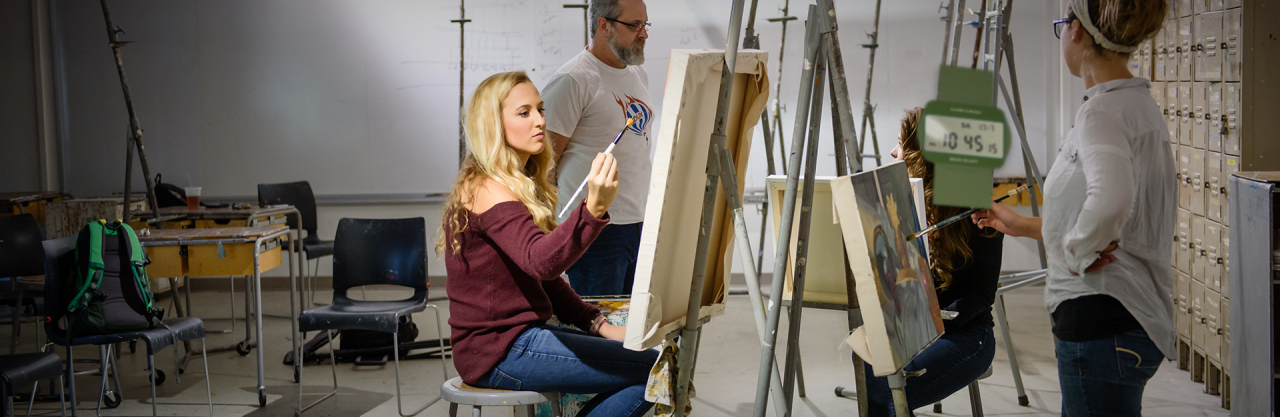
**10:45**
